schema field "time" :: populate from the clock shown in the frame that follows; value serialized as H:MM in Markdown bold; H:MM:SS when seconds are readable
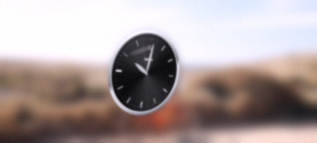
**10:01**
